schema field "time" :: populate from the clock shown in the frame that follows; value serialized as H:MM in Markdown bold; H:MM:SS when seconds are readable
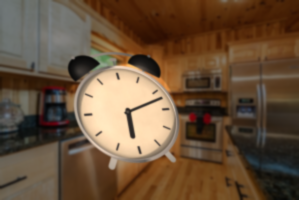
**6:12**
